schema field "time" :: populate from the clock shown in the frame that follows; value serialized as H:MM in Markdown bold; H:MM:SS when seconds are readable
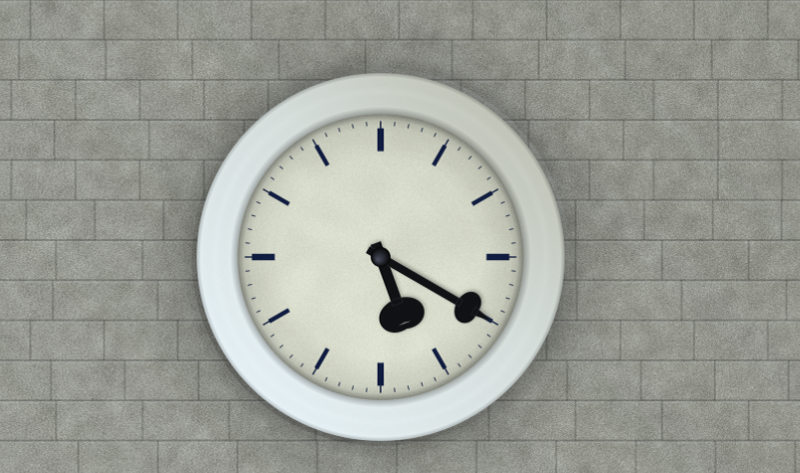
**5:20**
